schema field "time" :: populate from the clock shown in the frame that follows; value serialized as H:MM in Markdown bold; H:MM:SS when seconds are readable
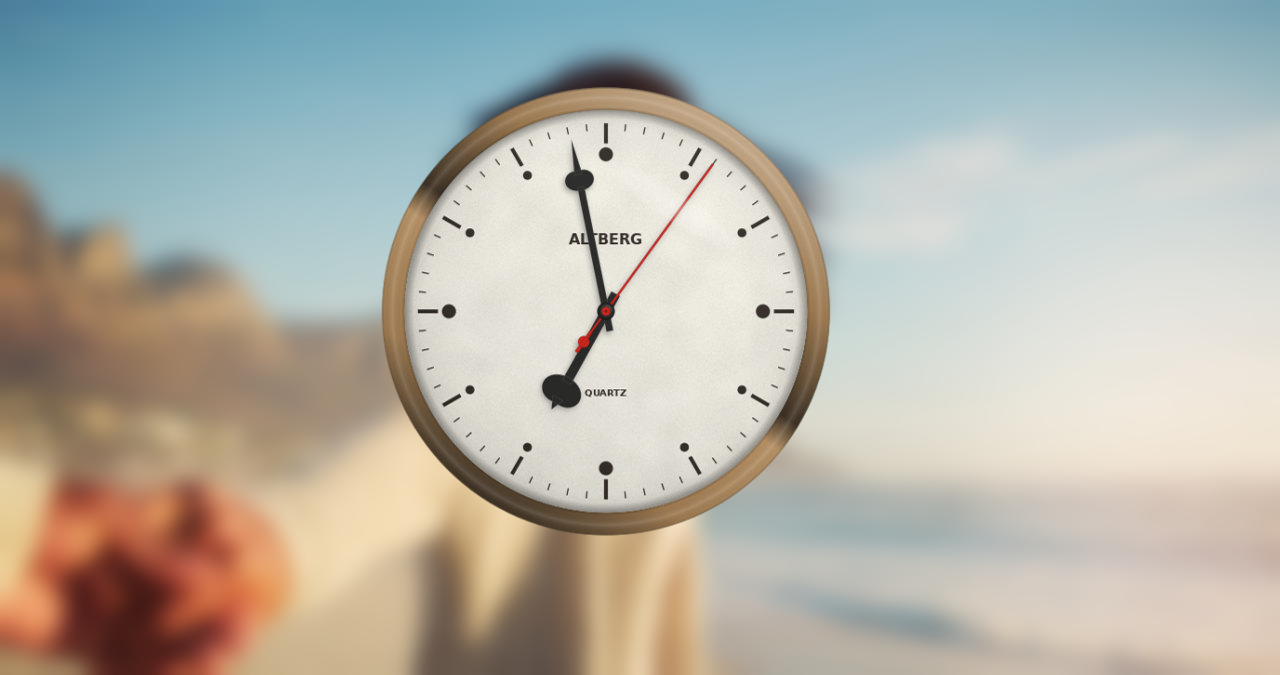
**6:58:06**
